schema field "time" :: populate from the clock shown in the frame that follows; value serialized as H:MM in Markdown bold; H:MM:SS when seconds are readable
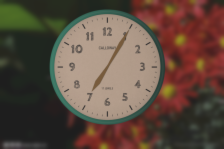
**7:05**
